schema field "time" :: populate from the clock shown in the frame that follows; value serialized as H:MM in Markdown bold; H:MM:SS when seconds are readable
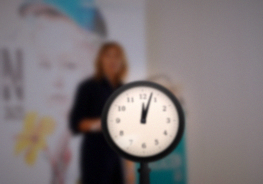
**12:03**
